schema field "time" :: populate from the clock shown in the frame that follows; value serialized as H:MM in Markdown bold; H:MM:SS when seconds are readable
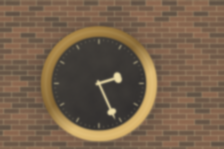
**2:26**
